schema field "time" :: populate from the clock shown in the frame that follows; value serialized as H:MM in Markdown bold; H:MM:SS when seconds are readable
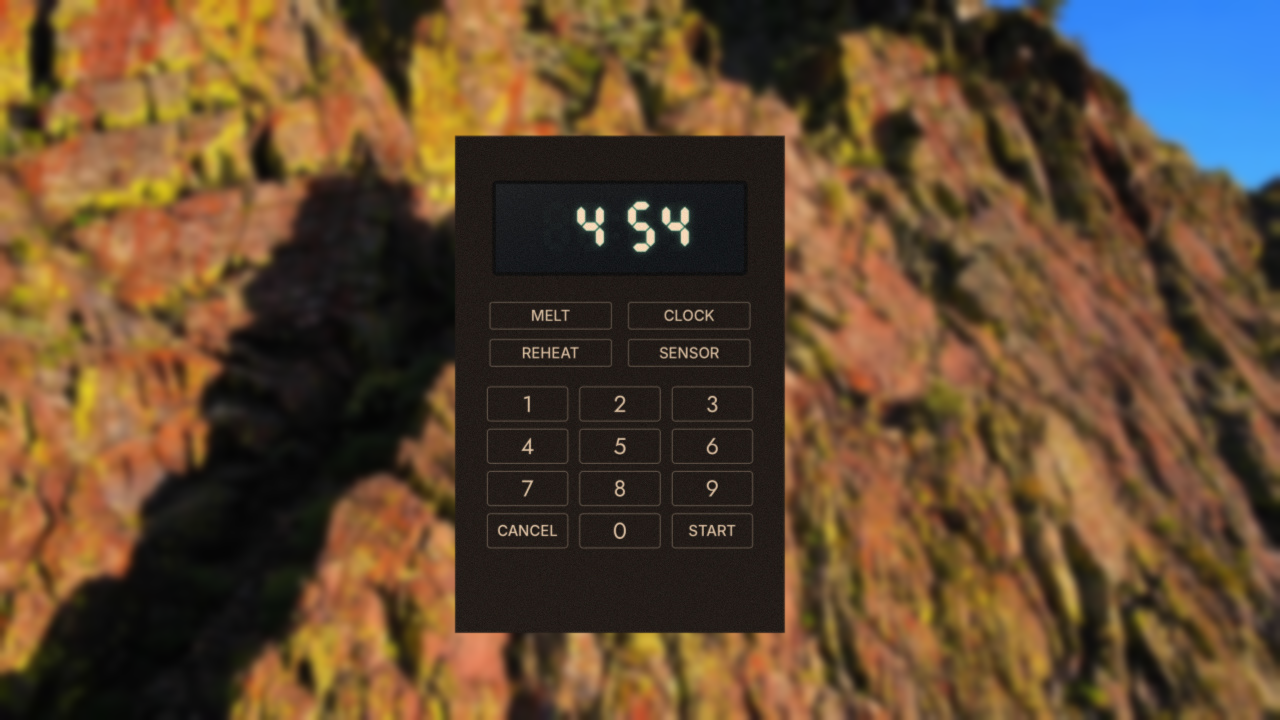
**4:54**
